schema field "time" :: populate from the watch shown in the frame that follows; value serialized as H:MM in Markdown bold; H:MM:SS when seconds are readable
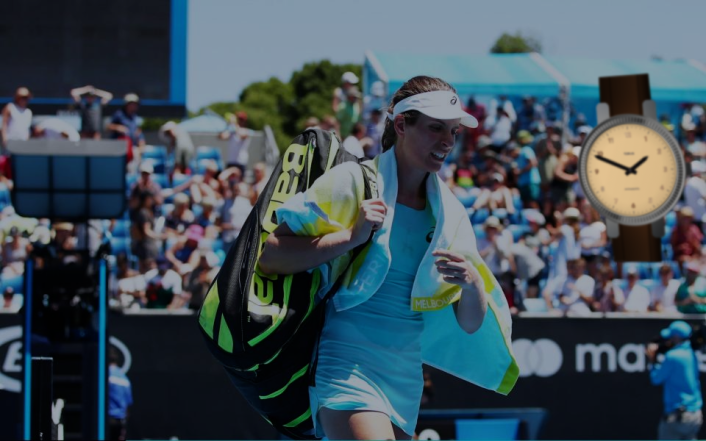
**1:49**
